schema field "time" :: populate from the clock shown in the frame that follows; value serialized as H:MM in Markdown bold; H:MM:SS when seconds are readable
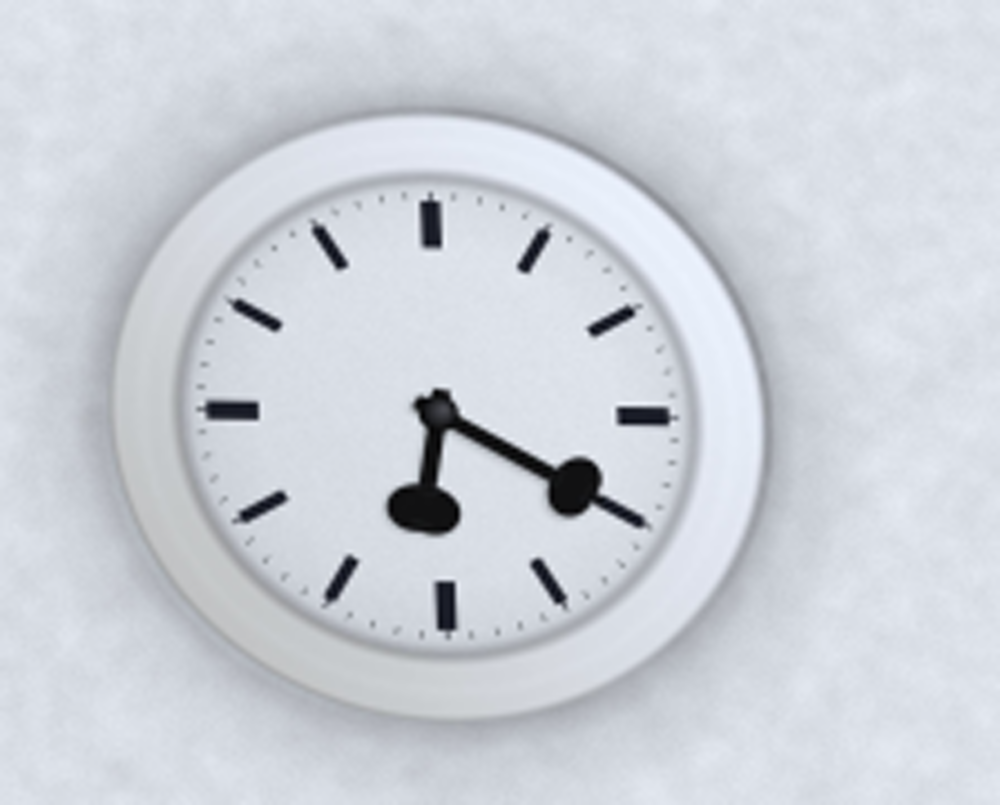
**6:20**
